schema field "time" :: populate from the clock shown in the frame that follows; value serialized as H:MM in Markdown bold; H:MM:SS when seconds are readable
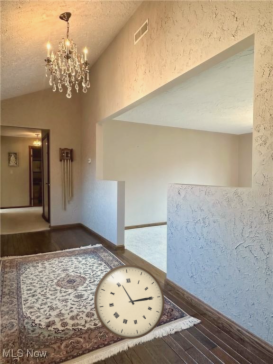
**11:15**
